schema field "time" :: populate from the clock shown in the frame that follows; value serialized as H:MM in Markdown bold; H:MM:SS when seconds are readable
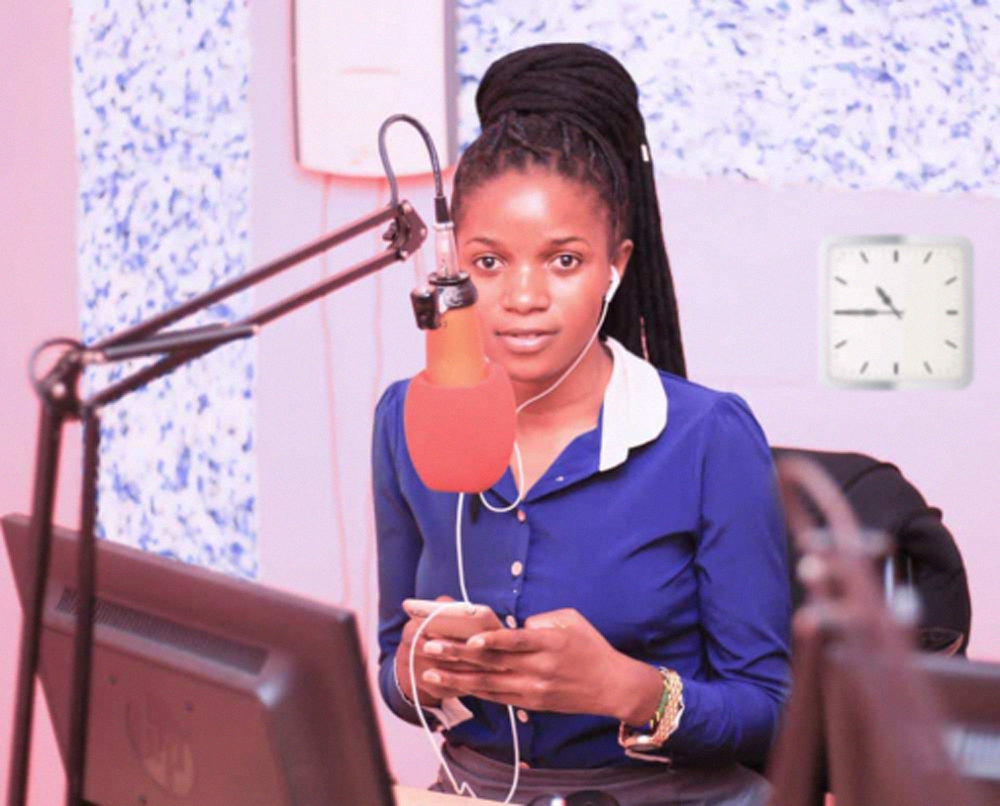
**10:45**
